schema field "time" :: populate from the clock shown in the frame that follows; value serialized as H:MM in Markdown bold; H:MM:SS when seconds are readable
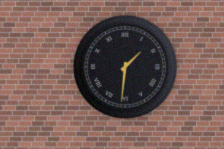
**1:31**
